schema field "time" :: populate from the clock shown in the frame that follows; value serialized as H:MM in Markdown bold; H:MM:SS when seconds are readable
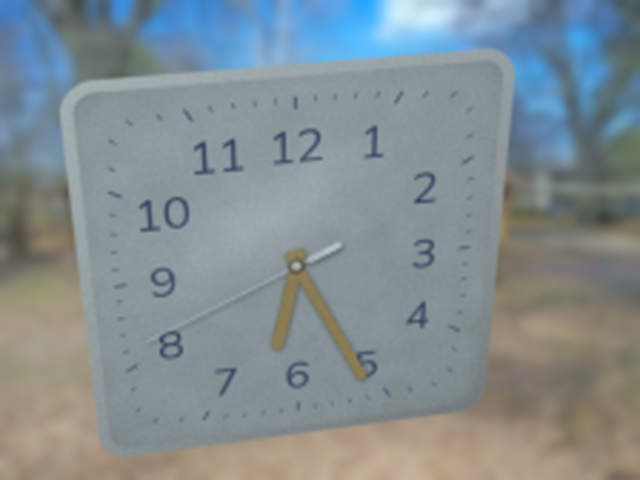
**6:25:41**
